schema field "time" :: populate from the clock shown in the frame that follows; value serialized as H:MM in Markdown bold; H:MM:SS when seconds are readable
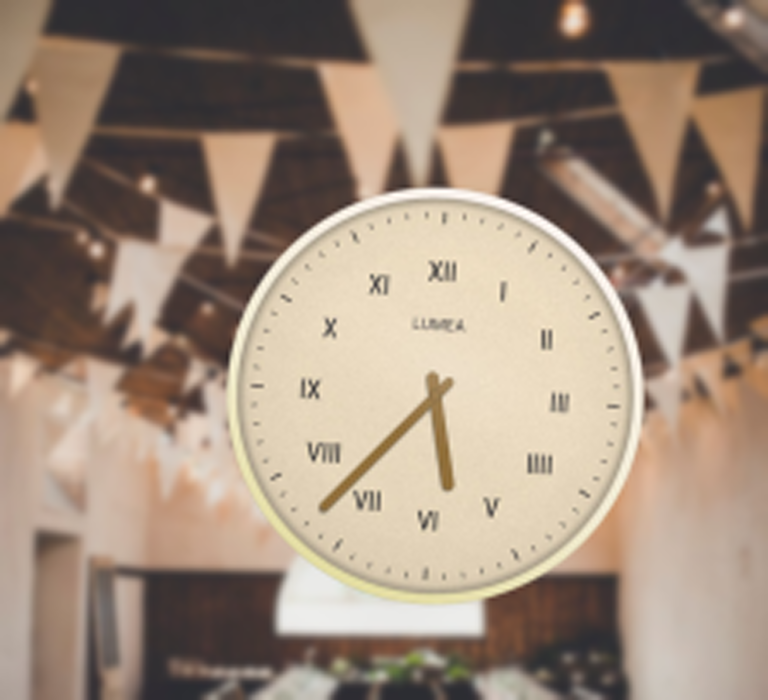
**5:37**
